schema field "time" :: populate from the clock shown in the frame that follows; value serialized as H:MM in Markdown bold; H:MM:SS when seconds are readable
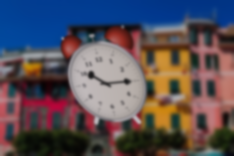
**10:15**
